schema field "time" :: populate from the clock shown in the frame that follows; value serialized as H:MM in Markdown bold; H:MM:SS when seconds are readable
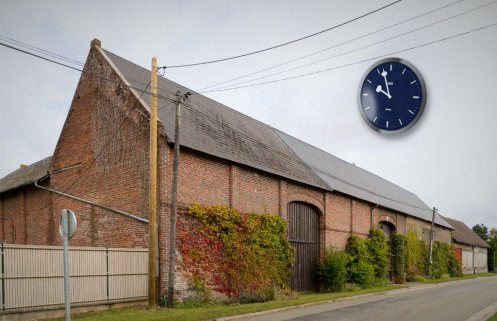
**9:57**
